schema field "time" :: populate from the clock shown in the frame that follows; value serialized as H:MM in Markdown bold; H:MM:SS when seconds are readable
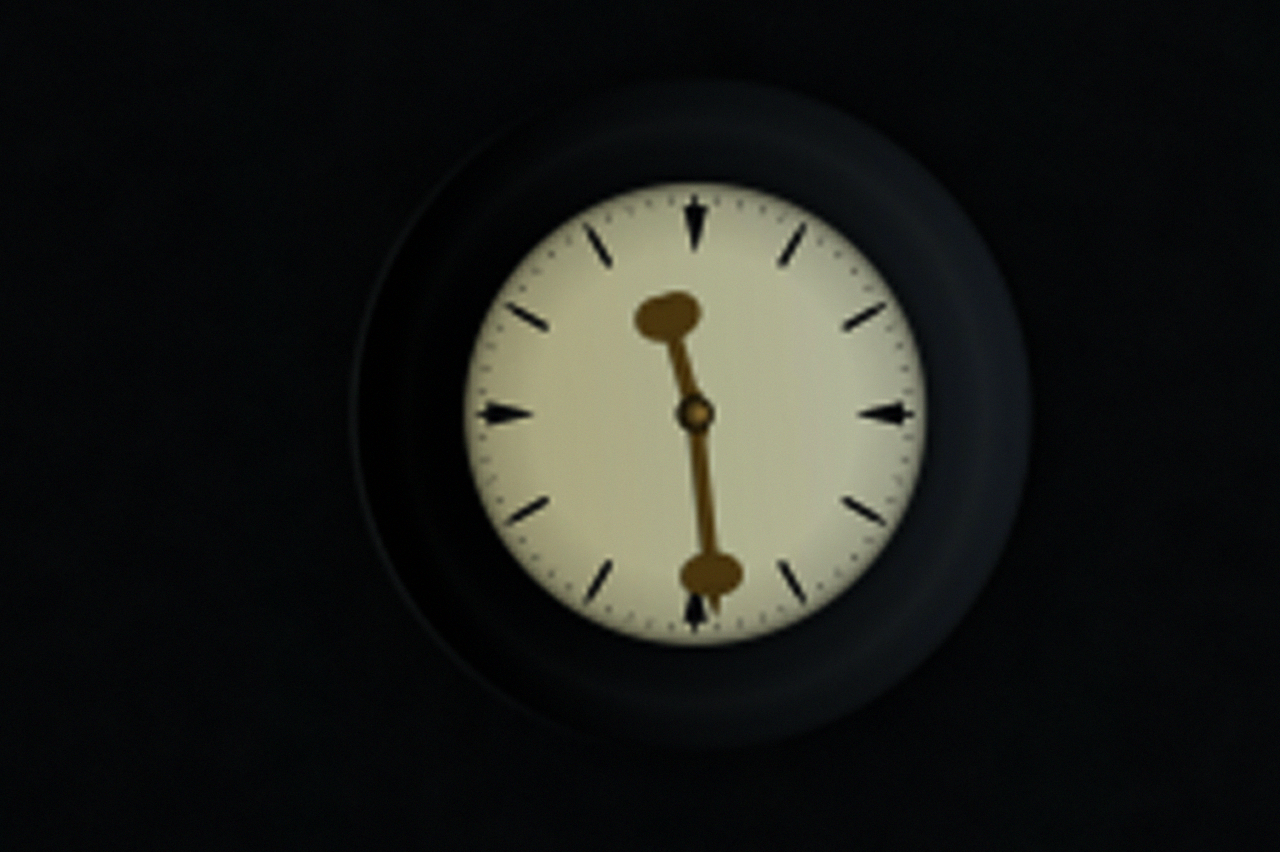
**11:29**
